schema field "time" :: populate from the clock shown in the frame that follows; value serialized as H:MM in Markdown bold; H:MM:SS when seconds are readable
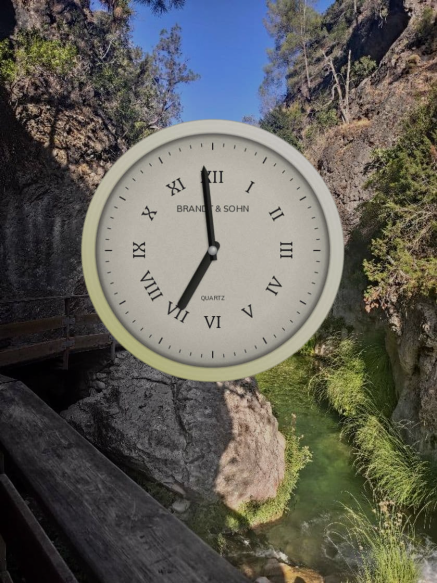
**6:59**
